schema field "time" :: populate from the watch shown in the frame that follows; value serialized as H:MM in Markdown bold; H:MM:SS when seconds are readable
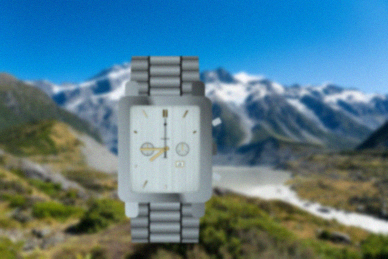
**7:45**
